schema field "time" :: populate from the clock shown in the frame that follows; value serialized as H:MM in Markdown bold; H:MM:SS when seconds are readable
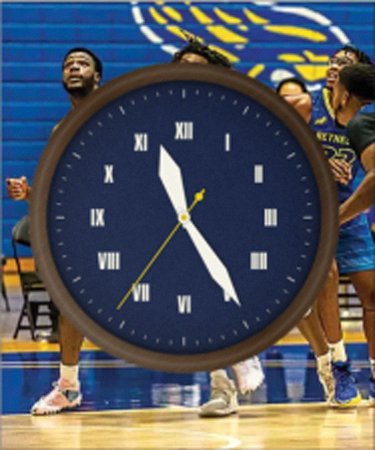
**11:24:36**
